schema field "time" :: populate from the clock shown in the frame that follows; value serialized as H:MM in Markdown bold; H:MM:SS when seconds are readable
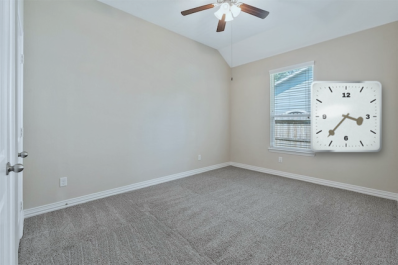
**3:37**
